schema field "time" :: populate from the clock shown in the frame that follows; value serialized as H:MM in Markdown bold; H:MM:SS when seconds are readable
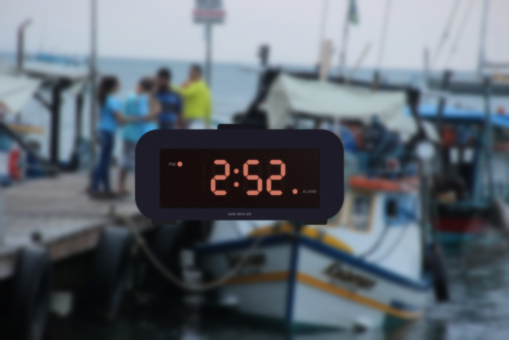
**2:52**
